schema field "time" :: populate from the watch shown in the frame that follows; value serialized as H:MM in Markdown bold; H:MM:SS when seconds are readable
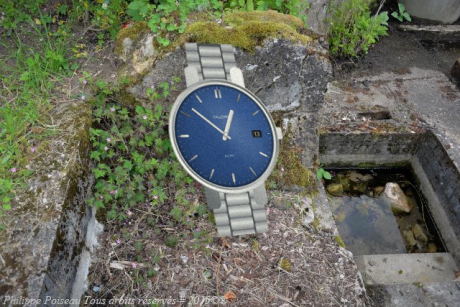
**12:52**
